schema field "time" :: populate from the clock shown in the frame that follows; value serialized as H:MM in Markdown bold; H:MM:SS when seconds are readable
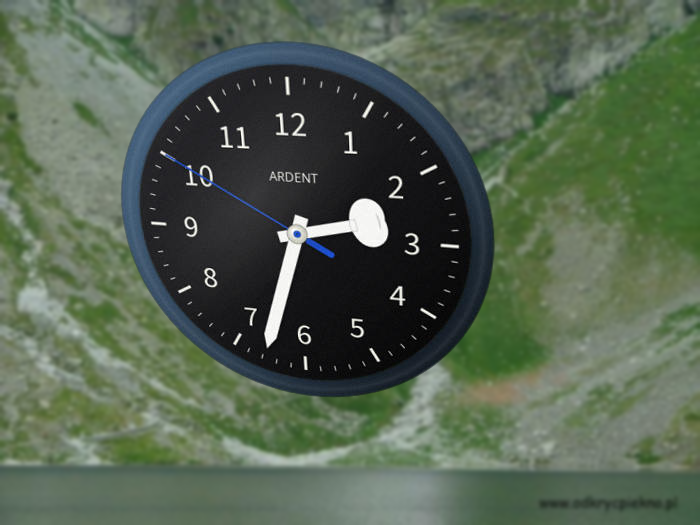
**2:32:50**
